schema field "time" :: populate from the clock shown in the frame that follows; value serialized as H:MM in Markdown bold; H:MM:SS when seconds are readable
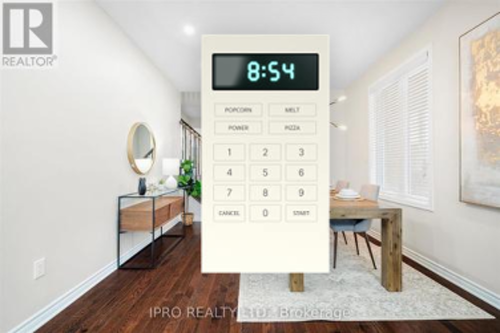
**8:54**
